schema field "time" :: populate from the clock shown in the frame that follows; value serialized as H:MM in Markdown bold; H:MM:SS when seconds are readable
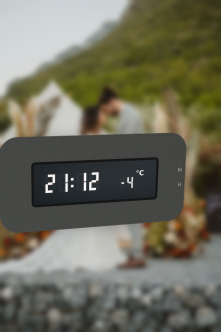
**21:12**
